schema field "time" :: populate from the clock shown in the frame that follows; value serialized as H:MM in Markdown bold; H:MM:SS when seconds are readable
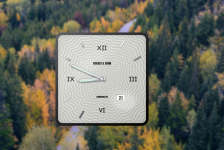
**8:49**
